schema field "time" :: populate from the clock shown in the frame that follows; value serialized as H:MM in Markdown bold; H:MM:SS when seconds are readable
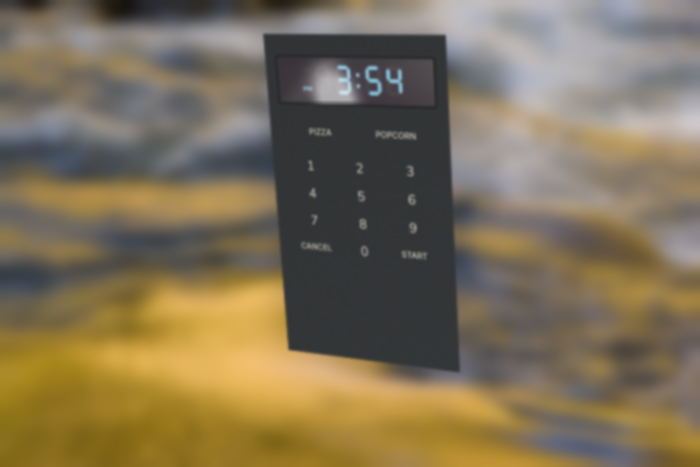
**3:54**
